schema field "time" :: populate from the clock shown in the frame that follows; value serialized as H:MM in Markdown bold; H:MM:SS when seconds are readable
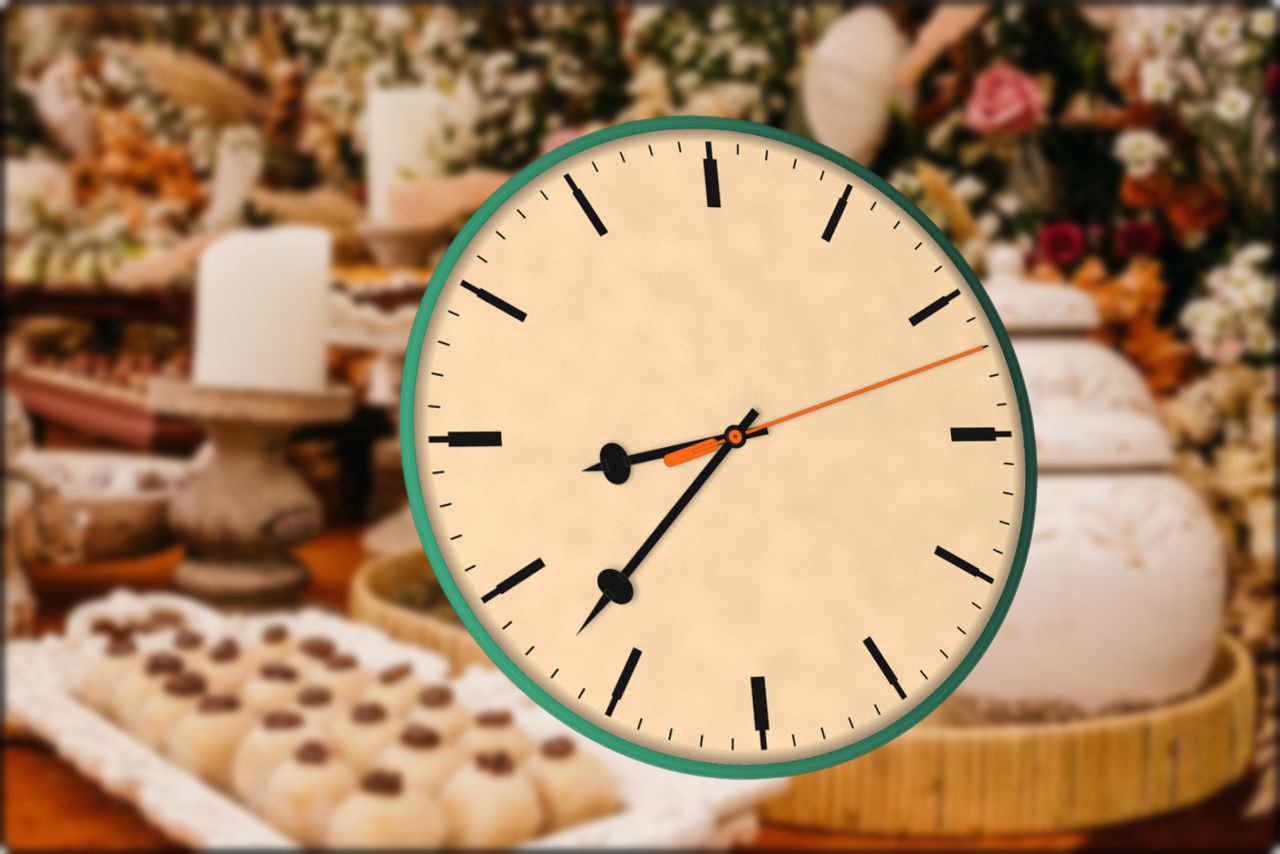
**8:37:12**
